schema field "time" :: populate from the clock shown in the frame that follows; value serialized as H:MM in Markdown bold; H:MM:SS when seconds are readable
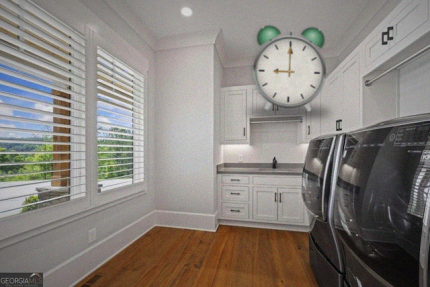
**9:00**
